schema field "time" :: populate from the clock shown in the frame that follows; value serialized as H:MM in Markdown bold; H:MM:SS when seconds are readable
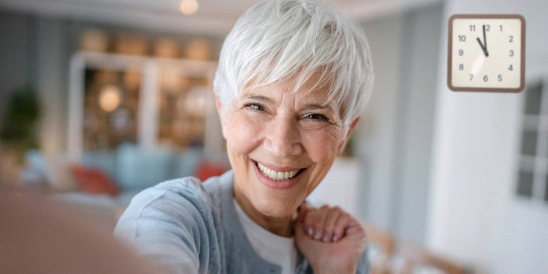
**10:59**
